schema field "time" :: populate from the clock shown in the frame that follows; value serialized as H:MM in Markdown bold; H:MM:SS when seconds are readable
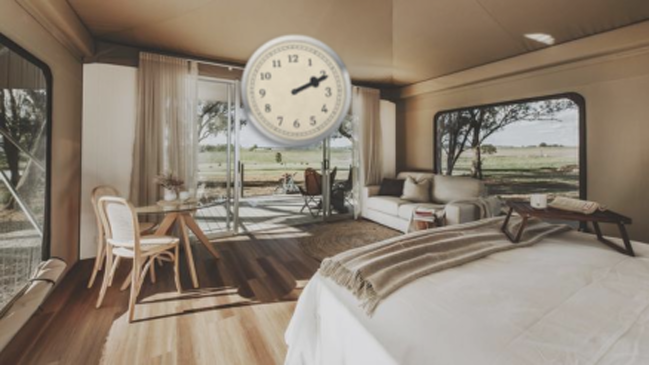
**2:11**
